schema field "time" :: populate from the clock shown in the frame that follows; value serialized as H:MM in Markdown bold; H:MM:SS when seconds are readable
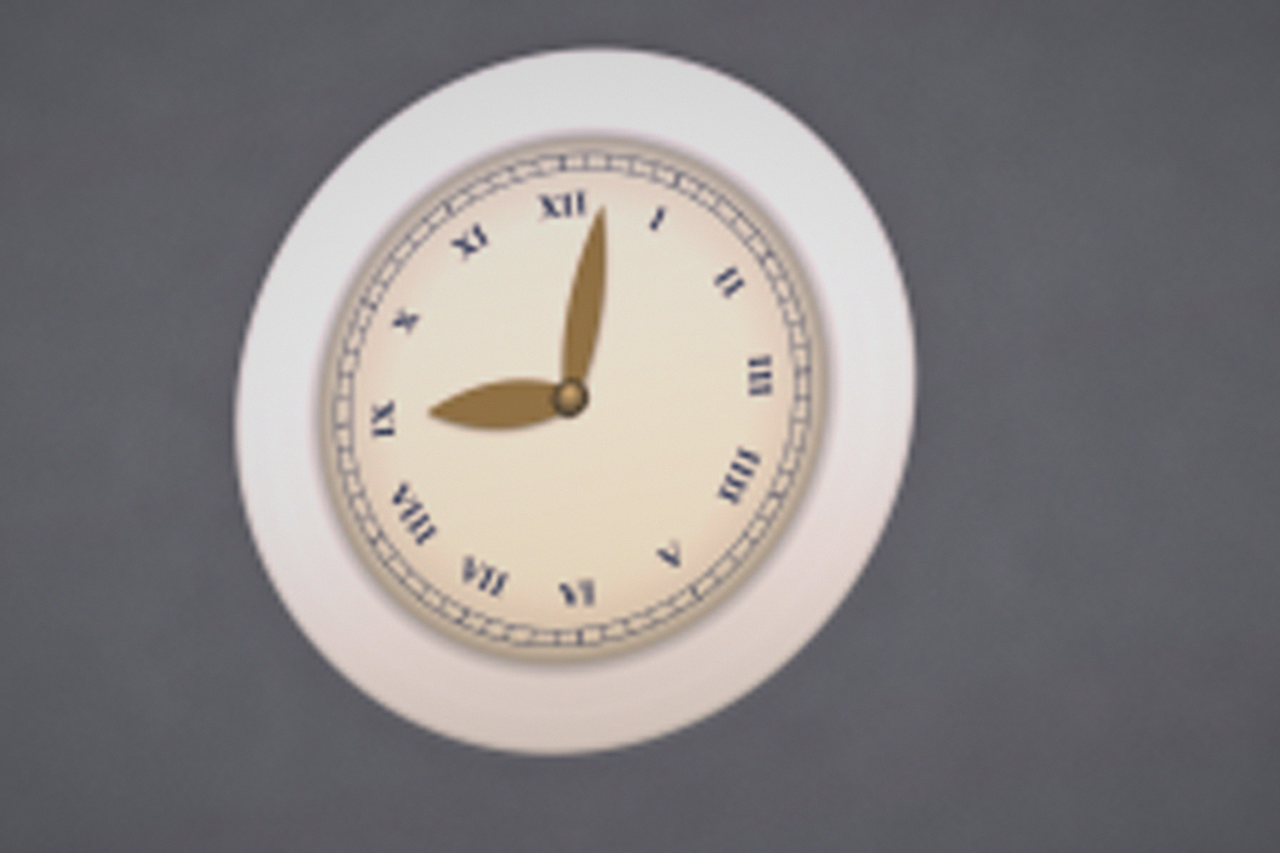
**9:02**
